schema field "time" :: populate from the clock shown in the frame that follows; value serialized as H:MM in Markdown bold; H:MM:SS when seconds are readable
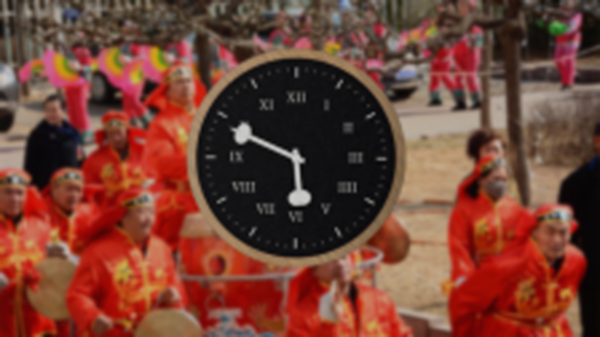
**5:49**
